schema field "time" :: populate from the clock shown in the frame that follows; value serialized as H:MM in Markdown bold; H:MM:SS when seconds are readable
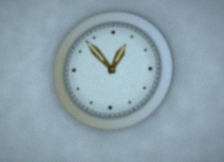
**12:53**
